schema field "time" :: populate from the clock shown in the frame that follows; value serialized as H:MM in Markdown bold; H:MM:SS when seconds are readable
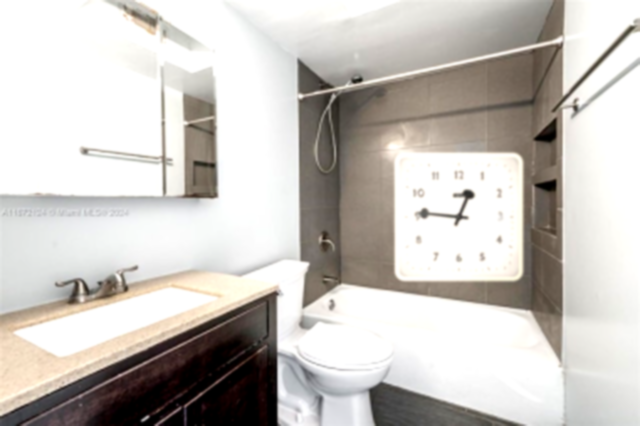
**12:46**
